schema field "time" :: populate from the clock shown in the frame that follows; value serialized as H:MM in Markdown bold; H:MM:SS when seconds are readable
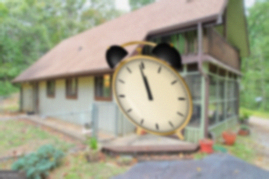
**11:59**
